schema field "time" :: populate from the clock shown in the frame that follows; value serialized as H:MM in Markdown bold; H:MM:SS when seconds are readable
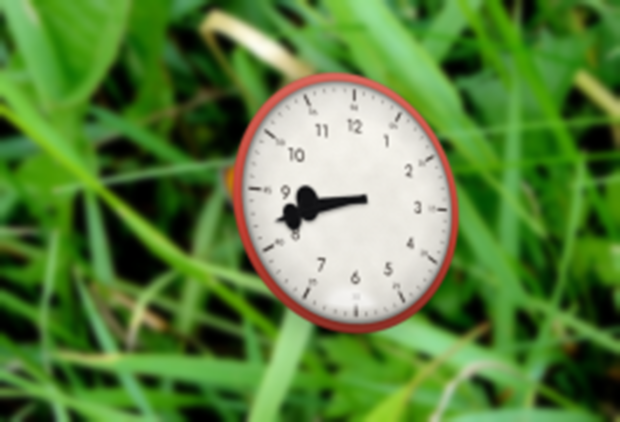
**8:42**
